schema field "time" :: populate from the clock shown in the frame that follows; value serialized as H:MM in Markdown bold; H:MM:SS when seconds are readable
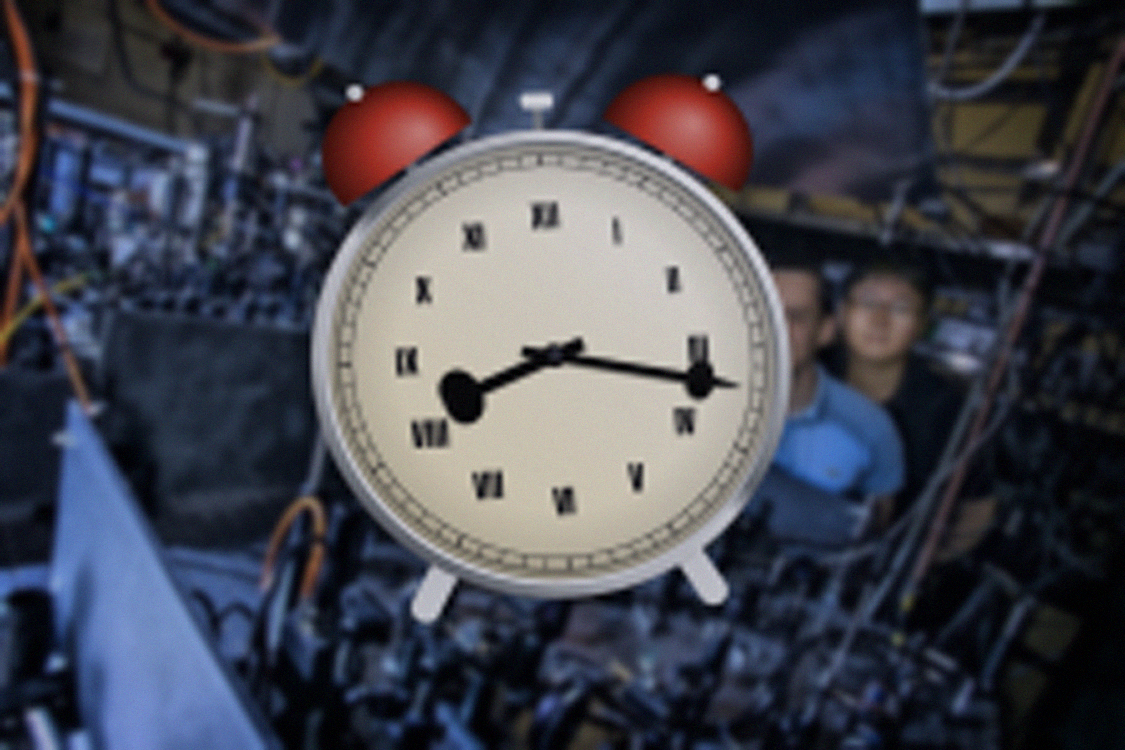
**8:17**
